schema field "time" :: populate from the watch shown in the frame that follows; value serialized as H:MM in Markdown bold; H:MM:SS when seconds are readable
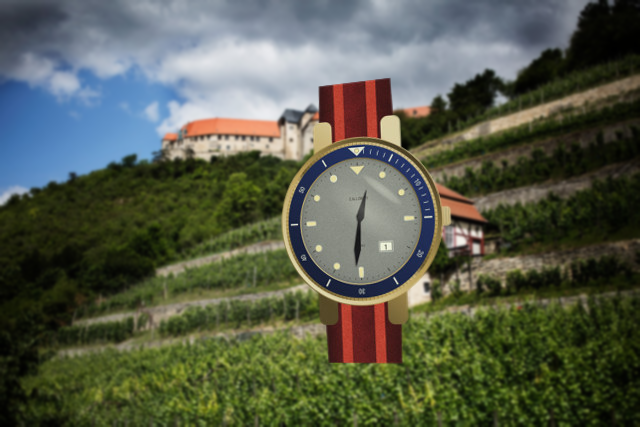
**12:31**
